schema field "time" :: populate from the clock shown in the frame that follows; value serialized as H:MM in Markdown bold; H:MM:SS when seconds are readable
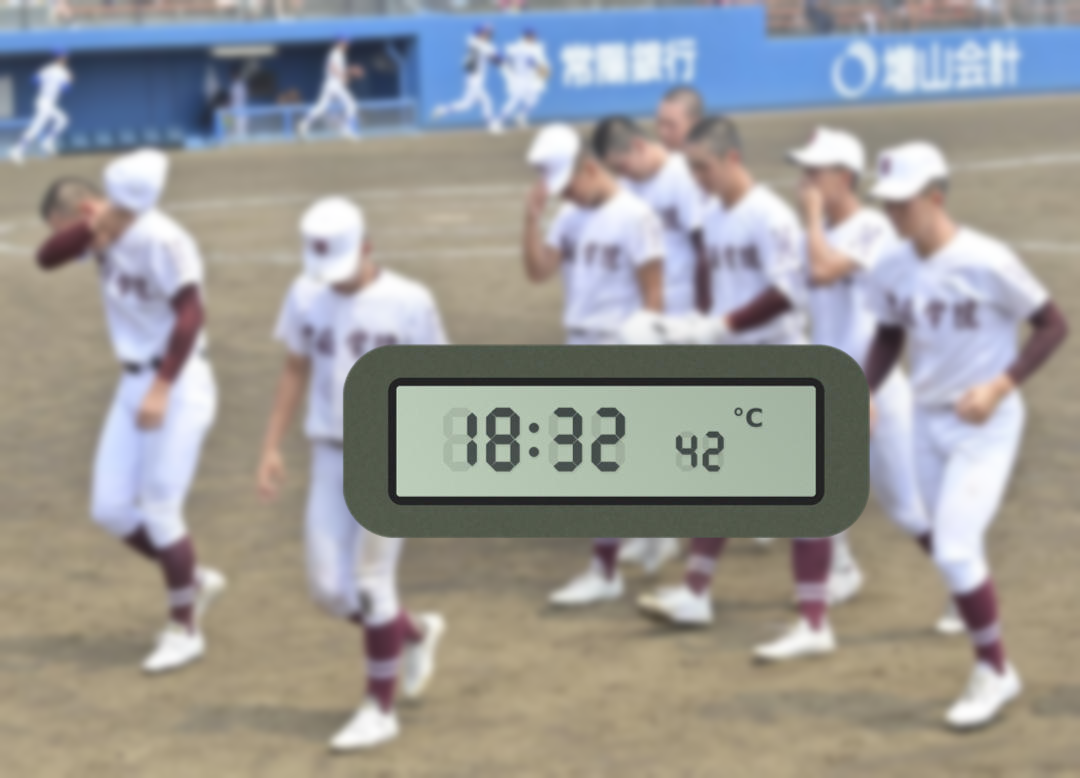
**18:32**
